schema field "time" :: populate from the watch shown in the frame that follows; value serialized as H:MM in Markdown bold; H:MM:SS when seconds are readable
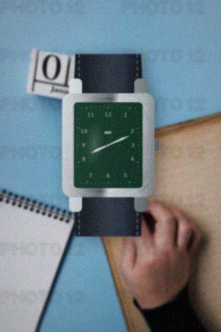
**8:11**
